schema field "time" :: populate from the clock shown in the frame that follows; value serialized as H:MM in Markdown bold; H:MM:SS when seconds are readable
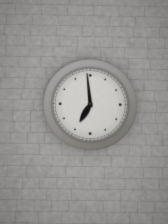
**6:59**
